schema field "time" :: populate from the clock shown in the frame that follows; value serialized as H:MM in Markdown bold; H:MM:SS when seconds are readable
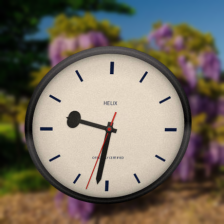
**9:31:33**
